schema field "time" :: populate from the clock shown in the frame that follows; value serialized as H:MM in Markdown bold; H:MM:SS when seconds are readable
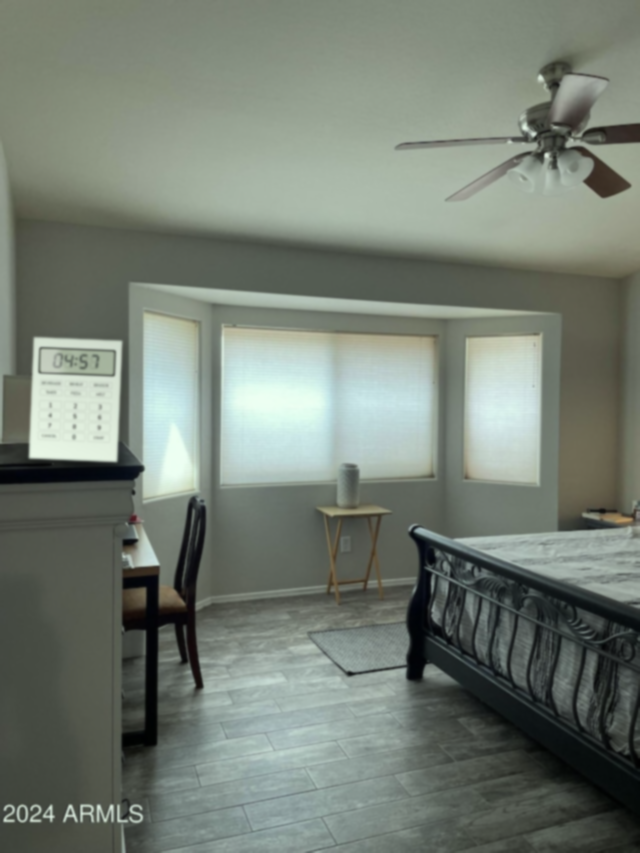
**4:57**
